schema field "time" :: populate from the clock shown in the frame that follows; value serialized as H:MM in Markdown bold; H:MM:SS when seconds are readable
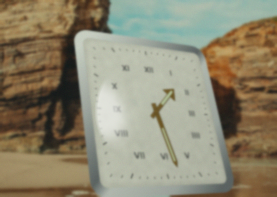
**1:28**
